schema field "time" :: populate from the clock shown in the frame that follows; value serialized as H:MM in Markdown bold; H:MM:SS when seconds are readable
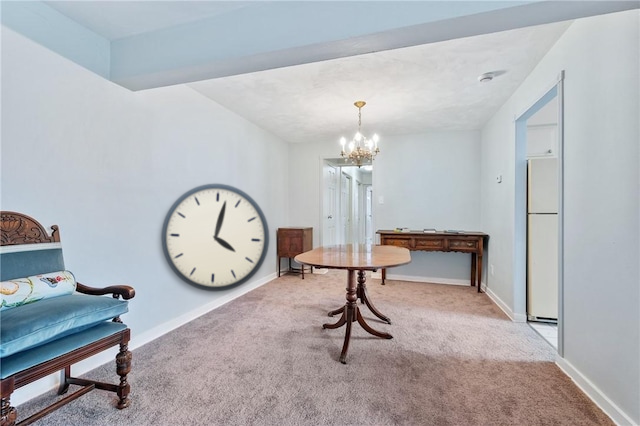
**4:02**
